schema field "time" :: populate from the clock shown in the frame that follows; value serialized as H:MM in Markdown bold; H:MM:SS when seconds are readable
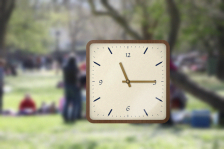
**11:15**
